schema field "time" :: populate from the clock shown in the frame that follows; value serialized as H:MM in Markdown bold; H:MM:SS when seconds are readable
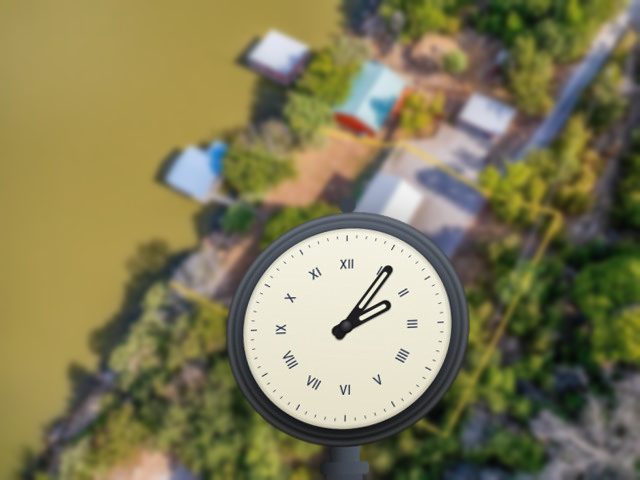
**2:06**
